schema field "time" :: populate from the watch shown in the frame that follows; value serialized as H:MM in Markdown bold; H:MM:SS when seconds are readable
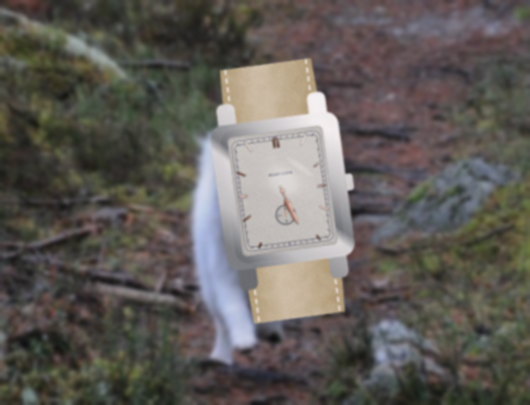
**5:27**
